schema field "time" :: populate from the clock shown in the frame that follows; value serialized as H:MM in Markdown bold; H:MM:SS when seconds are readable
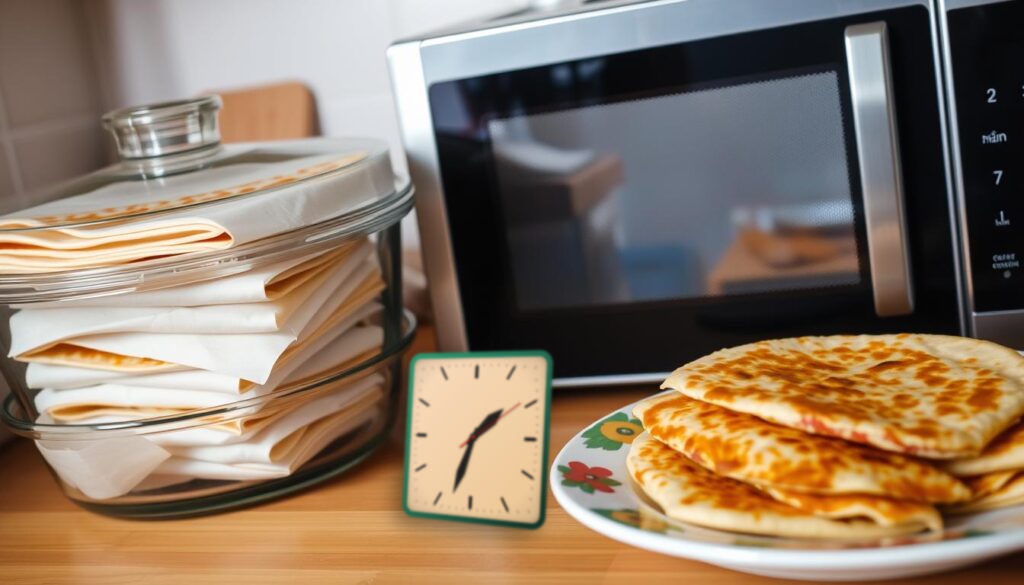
**1:33:09**
